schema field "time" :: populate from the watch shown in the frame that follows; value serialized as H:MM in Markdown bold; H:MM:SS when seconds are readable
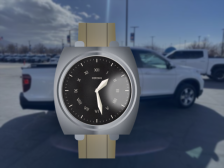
**1:28**
